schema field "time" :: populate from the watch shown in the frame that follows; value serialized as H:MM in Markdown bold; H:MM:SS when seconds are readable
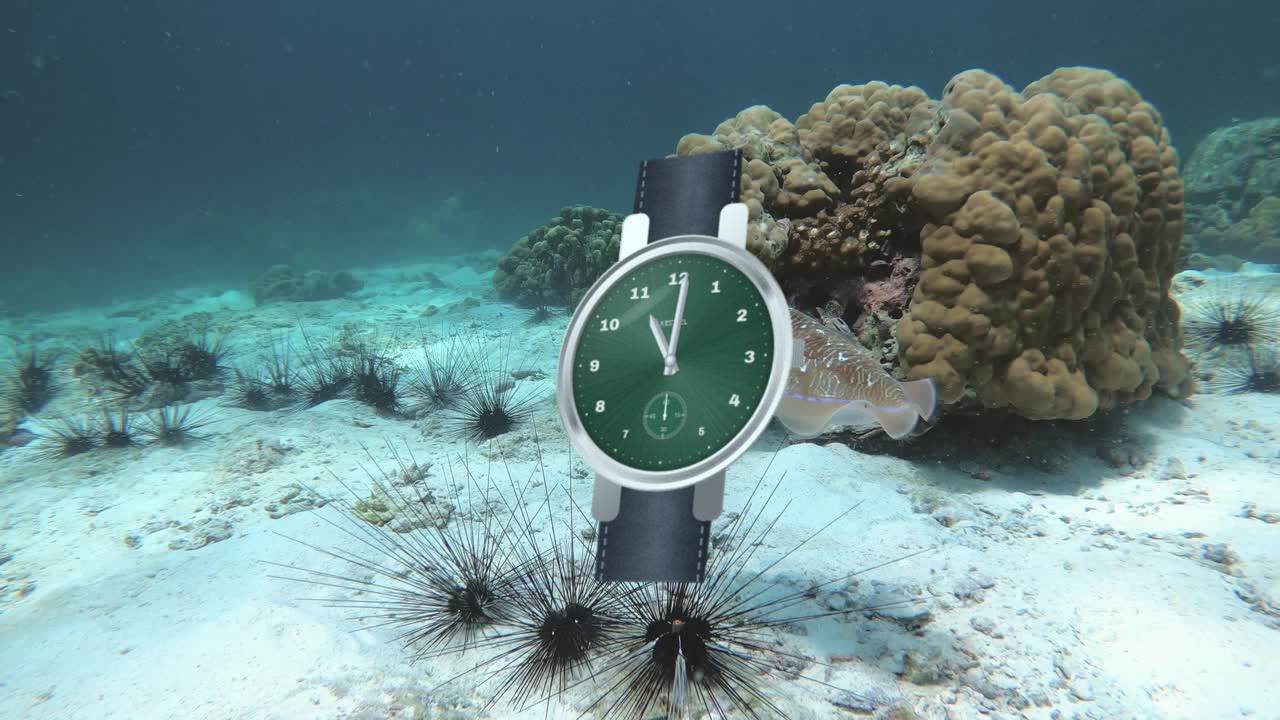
**11:01**
